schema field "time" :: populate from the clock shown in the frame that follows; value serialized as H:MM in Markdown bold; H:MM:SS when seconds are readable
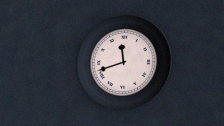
**11:42**
